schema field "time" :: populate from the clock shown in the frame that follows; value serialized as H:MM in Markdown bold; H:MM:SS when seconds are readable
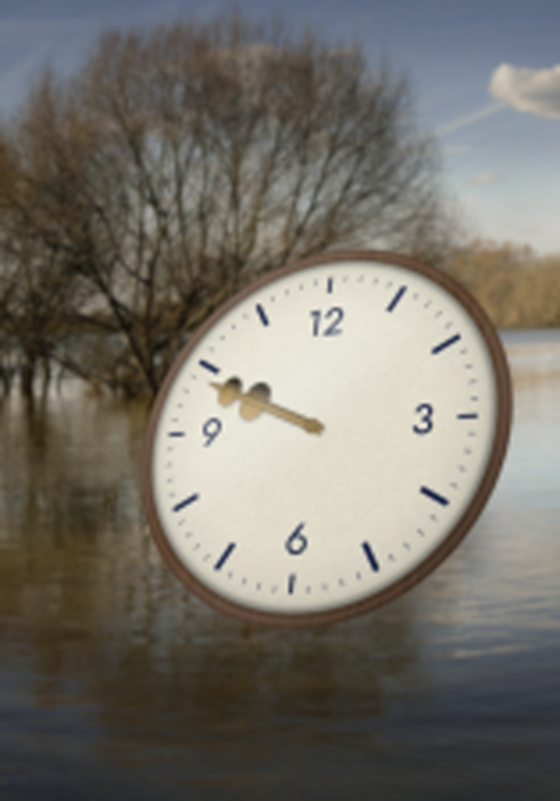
**9:49**
